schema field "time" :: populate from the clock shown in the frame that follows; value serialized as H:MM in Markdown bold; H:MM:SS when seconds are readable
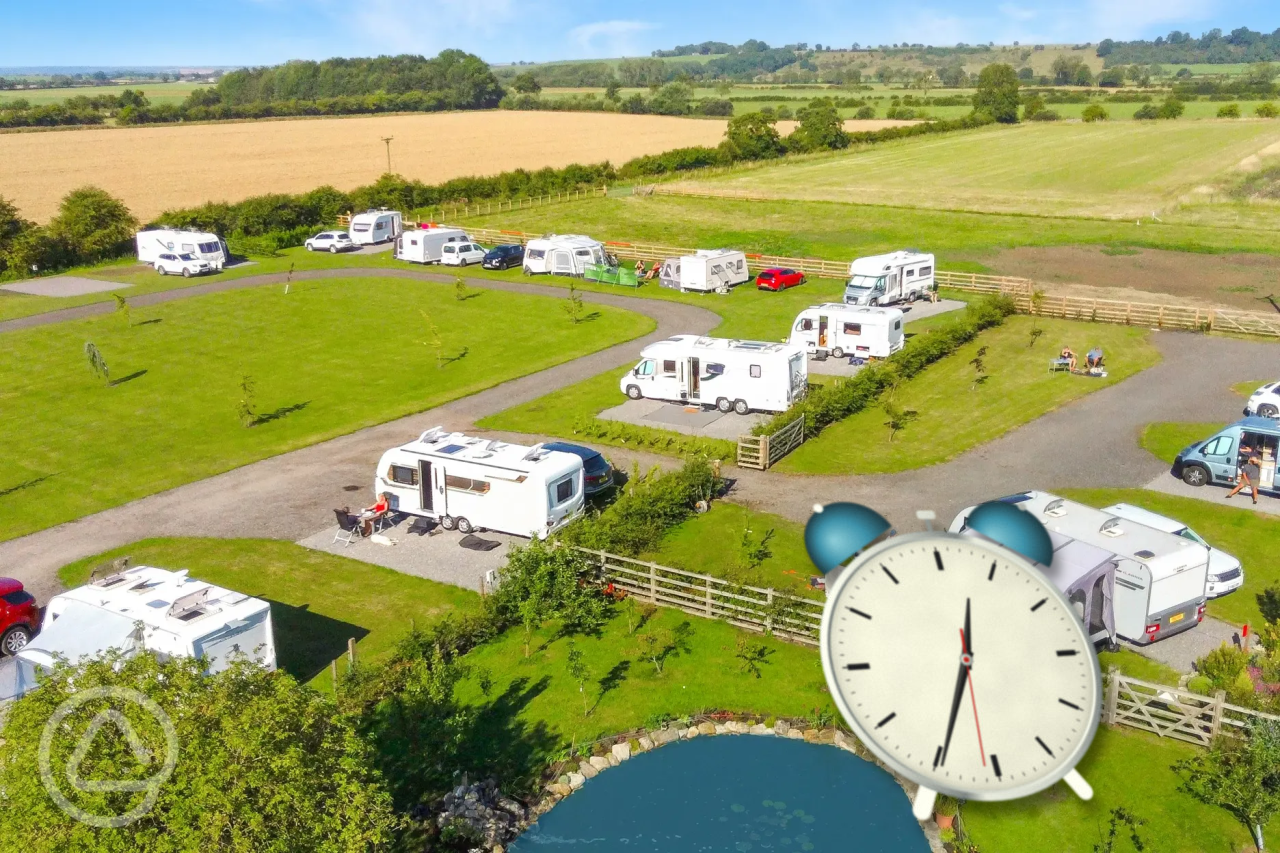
**12:34:31**
